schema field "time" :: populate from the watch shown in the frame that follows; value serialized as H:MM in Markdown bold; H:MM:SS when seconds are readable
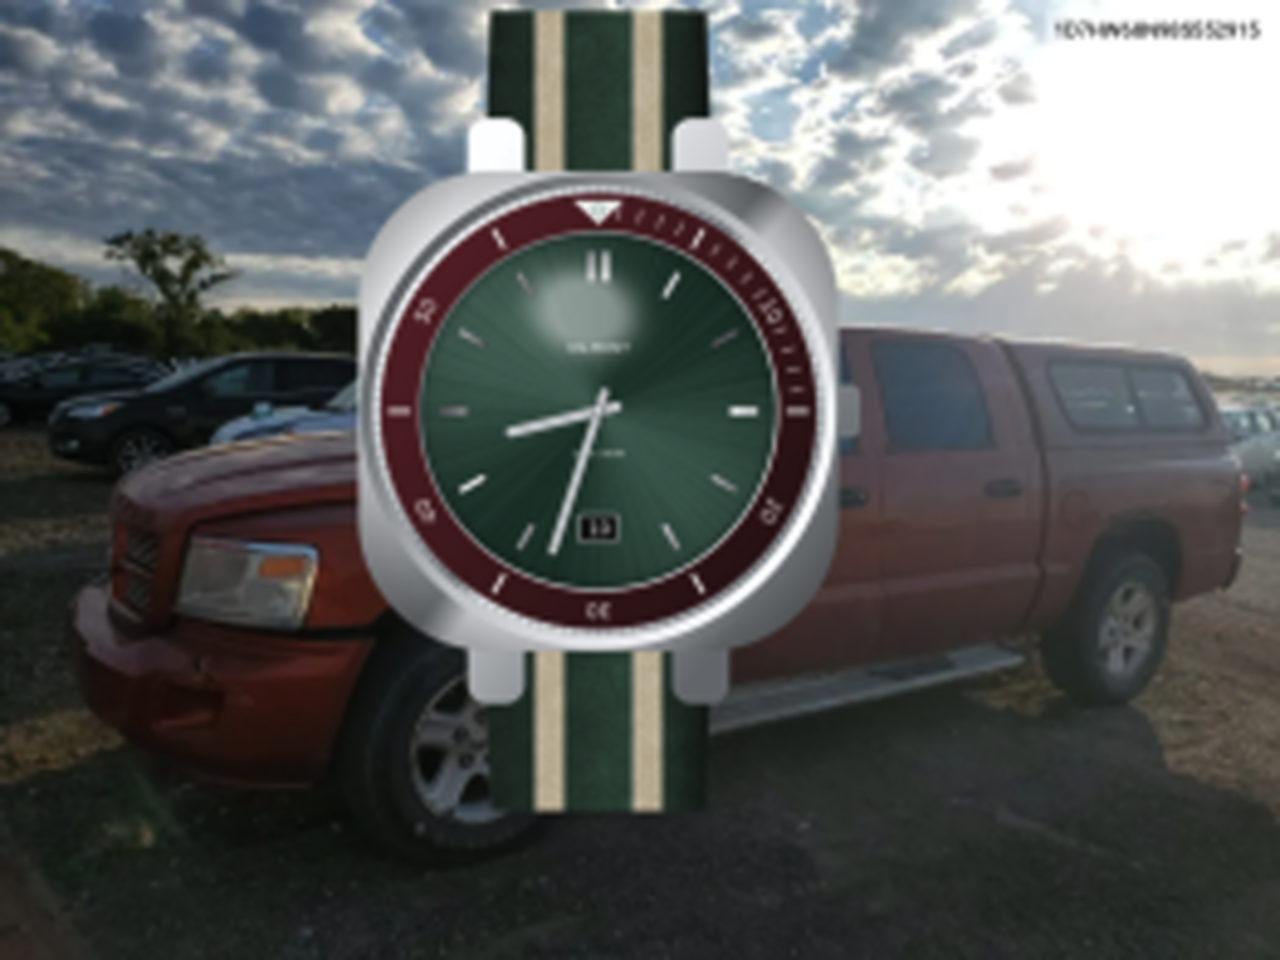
**8:33**
